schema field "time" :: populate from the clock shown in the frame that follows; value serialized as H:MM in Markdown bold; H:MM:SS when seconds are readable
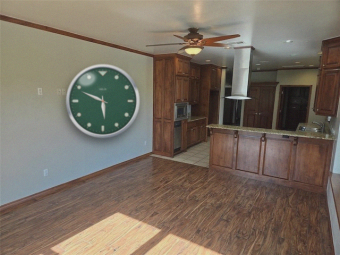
**5:49**
